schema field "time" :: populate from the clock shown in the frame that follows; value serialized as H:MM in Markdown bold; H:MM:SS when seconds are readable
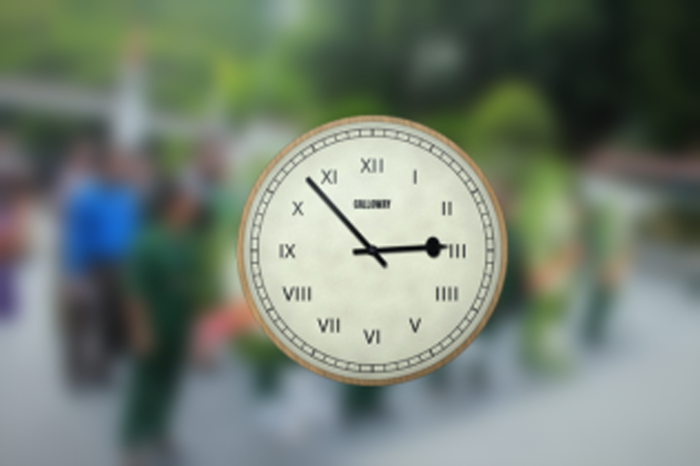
**2:53**
